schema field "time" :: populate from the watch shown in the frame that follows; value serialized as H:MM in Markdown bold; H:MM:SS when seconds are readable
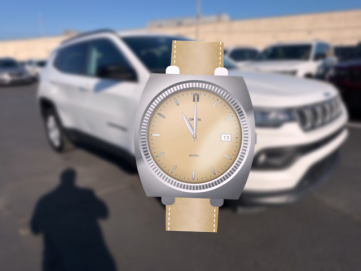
**11:00**
